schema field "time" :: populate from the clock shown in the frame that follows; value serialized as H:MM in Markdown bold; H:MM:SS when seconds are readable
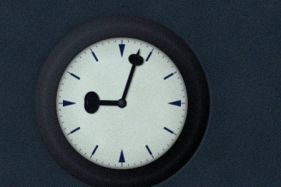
**9:03**
